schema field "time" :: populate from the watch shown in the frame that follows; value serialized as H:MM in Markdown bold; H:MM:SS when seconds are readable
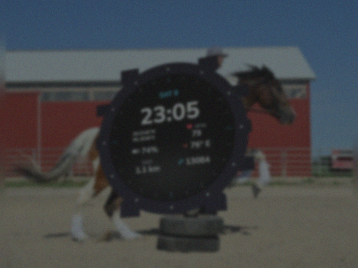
**23:05**
